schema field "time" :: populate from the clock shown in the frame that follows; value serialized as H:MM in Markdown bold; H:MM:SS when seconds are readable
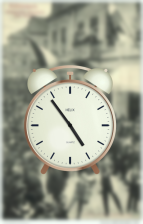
**4:54**
